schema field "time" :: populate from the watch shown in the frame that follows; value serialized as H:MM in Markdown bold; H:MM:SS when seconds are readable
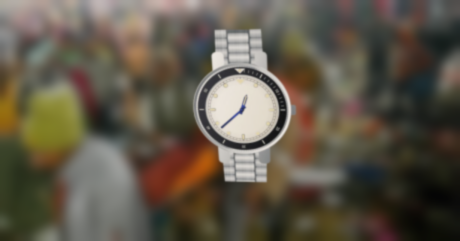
**12:38**
